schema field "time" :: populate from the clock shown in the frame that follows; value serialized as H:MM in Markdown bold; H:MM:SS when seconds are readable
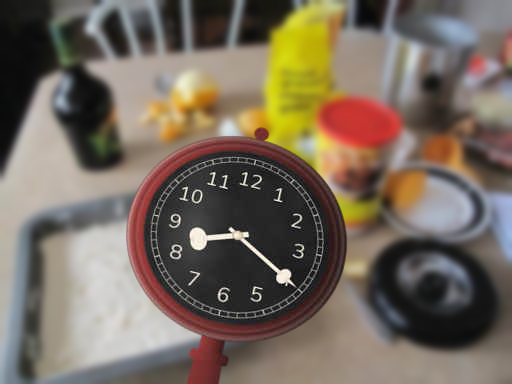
**8:20**
